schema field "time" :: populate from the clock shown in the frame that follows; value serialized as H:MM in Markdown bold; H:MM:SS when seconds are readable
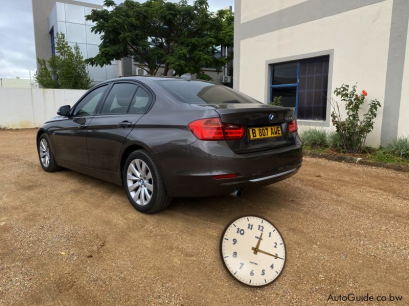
**12:15**
